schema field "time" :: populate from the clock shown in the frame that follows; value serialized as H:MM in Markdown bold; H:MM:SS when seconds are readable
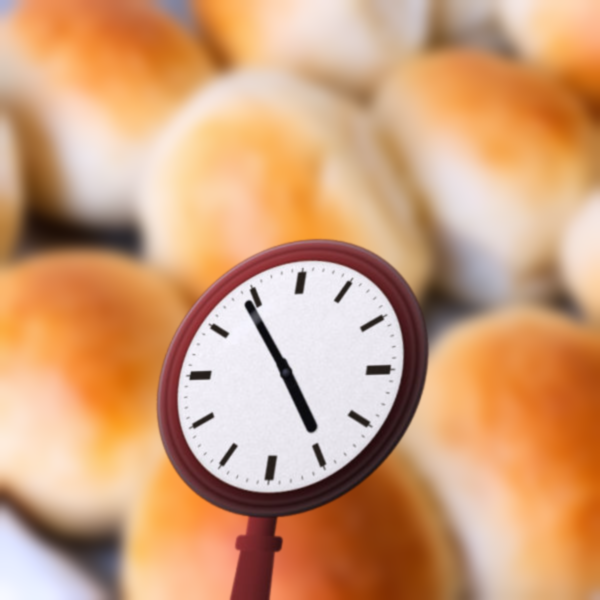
**4:54**
